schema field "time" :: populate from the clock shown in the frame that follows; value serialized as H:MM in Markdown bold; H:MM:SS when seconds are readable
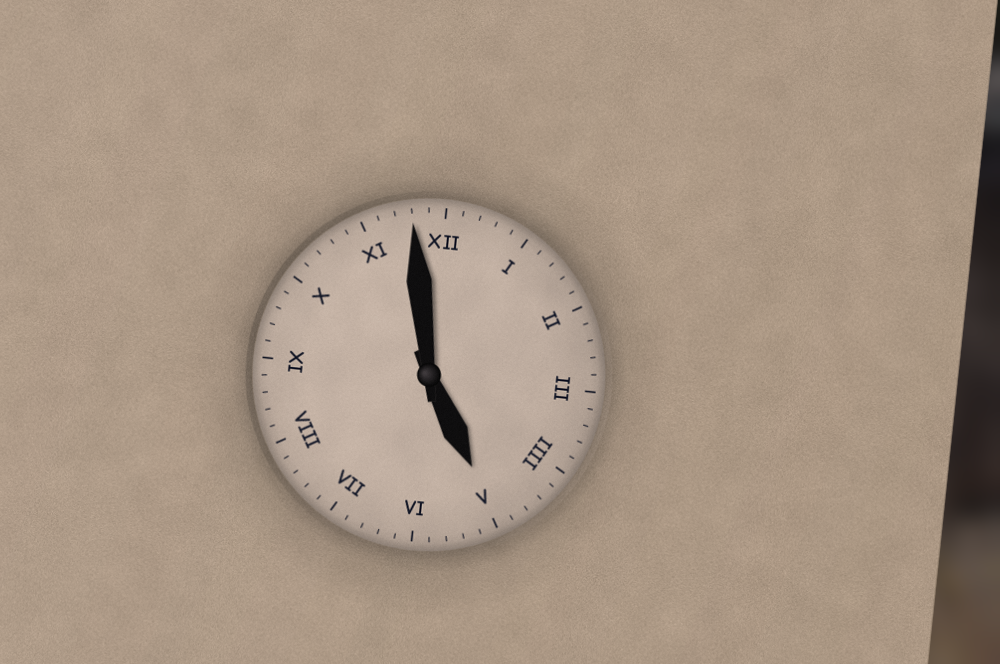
**4:58**
